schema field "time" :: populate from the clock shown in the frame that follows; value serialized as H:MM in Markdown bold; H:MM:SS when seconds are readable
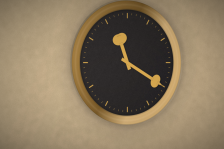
**11:20**
